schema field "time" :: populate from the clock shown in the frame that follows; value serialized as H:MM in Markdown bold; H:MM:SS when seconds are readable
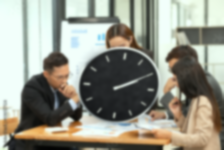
**2:10**
